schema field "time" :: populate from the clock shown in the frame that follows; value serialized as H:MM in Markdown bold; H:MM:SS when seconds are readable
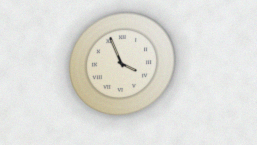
**3:56**
